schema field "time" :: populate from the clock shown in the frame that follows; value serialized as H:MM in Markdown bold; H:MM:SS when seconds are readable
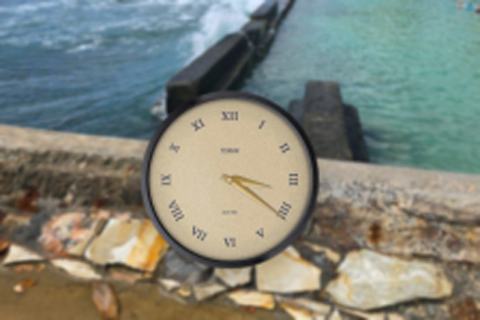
**3:21**
